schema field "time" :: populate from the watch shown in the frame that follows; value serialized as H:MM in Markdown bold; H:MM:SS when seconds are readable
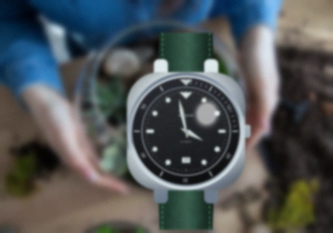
**3:58**
